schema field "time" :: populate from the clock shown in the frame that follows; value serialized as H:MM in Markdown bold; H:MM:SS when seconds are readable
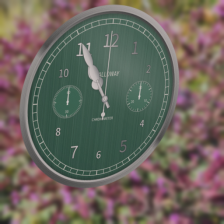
**10:55**
